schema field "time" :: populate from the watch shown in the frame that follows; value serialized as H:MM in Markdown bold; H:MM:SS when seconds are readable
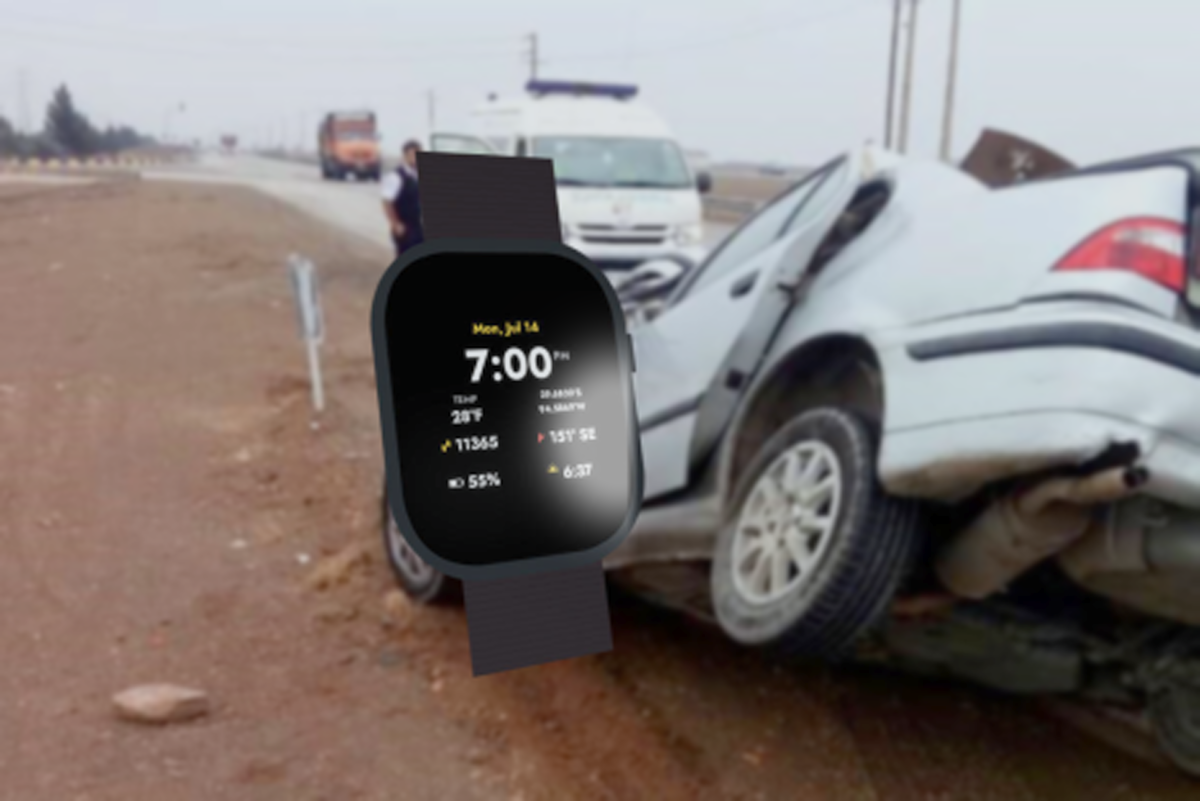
**7:00**
